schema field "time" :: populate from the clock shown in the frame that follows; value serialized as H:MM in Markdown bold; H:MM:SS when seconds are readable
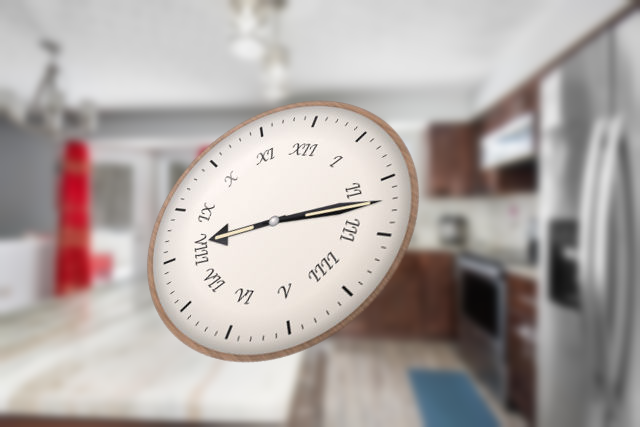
**8:12**
